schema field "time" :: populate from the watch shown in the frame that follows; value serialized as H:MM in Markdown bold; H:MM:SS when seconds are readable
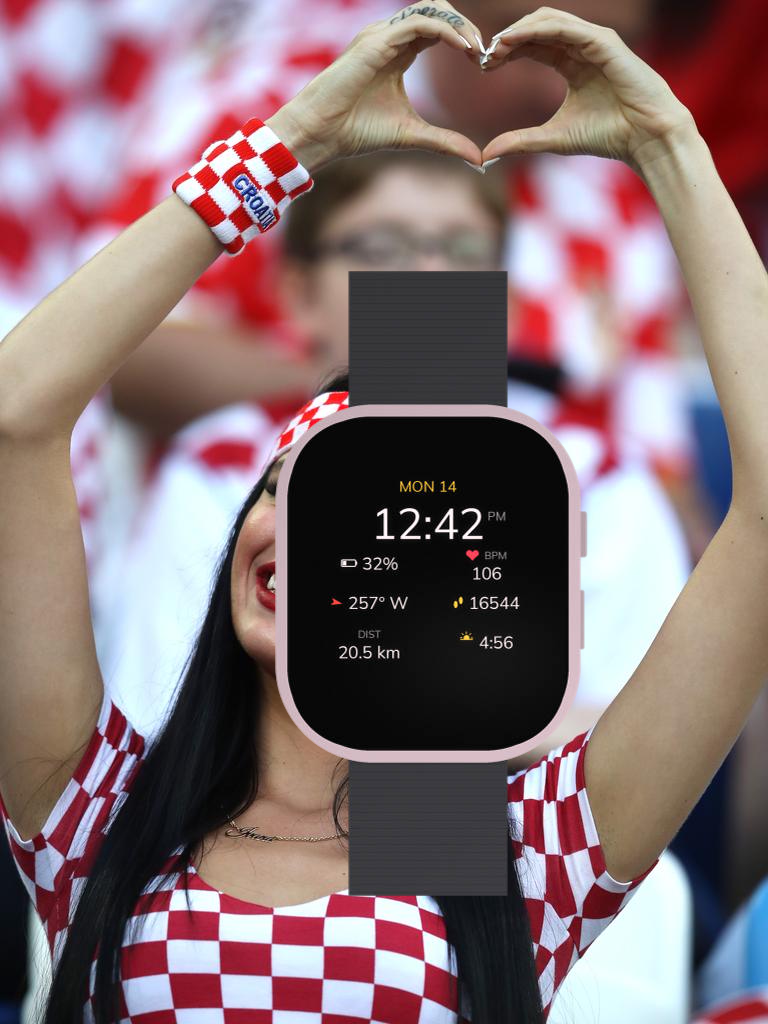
**12:42**
